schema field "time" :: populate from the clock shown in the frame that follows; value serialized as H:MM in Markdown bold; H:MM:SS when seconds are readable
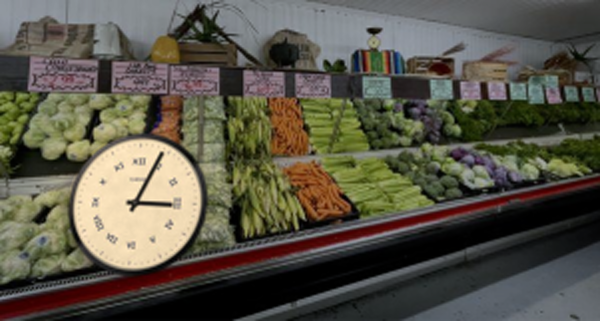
**3:04**
